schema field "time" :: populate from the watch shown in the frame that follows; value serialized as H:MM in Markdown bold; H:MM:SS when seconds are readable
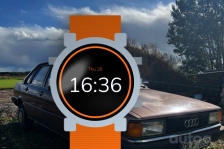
**16:36**
